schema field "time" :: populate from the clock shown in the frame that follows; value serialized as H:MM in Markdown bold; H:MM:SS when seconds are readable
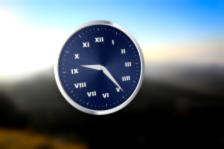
**9:24**
